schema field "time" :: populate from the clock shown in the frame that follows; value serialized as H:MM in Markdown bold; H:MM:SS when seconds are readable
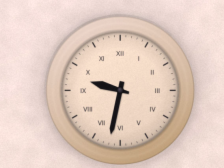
**9:32**
